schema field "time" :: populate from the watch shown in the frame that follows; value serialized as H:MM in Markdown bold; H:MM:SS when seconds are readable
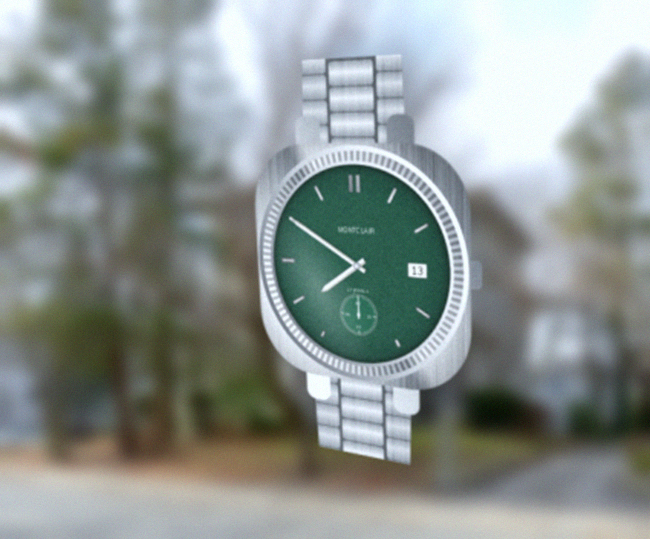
**7:50**
